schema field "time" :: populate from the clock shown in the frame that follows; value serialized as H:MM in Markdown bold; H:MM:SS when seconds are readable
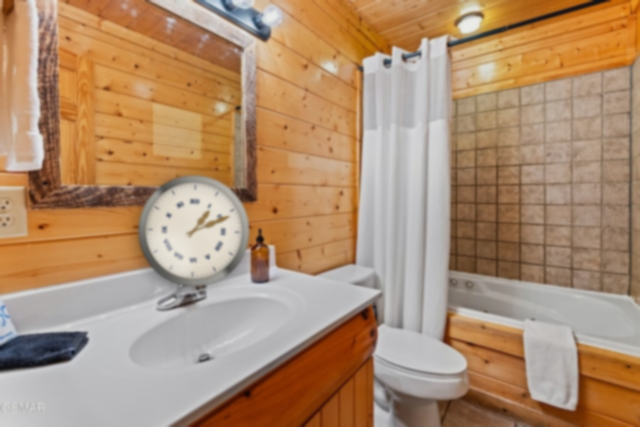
**1:11**
